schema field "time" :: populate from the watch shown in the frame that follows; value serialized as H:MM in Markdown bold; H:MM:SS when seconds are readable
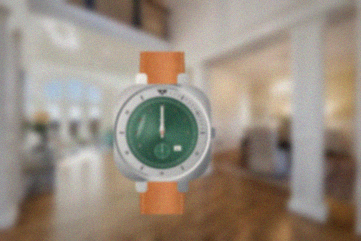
**12:00**
